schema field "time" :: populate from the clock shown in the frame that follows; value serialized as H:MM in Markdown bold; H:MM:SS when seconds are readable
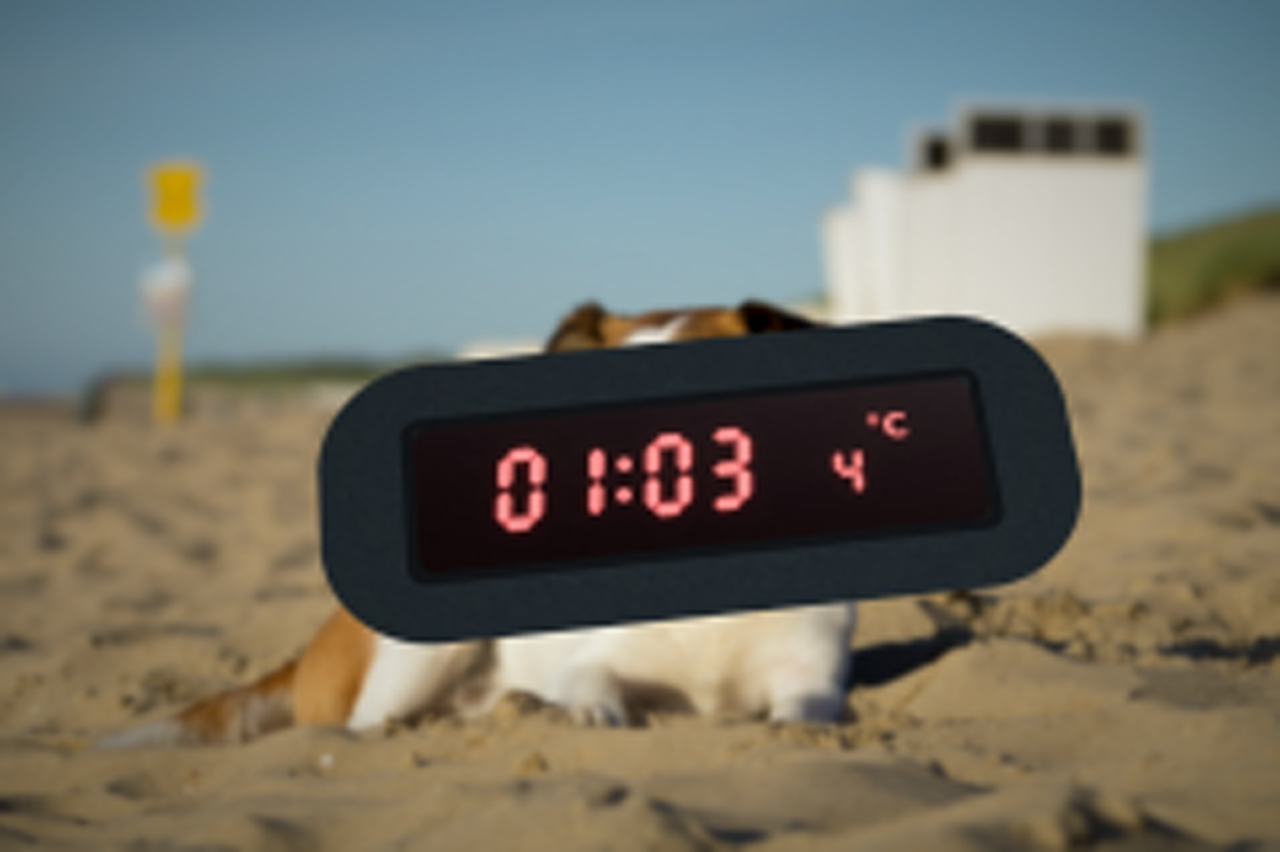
**1:03**
